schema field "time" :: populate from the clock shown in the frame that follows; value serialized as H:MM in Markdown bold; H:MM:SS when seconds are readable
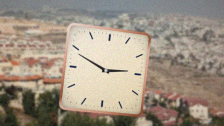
**2:49**
